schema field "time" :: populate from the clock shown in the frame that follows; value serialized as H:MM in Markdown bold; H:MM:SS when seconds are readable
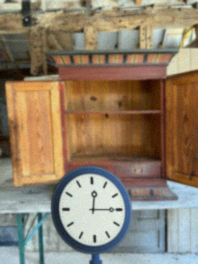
**12:15**
